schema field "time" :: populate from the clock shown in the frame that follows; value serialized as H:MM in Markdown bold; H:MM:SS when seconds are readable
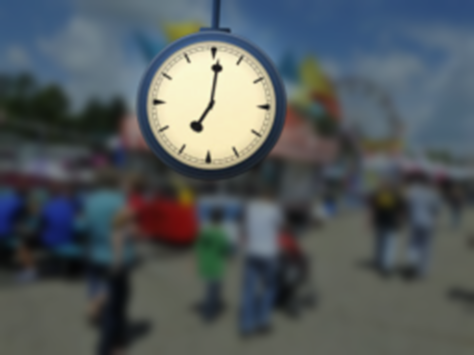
**7:01**
